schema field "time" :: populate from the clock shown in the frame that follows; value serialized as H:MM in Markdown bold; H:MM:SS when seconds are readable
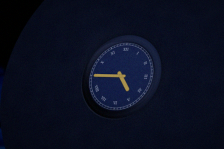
**4:45**
